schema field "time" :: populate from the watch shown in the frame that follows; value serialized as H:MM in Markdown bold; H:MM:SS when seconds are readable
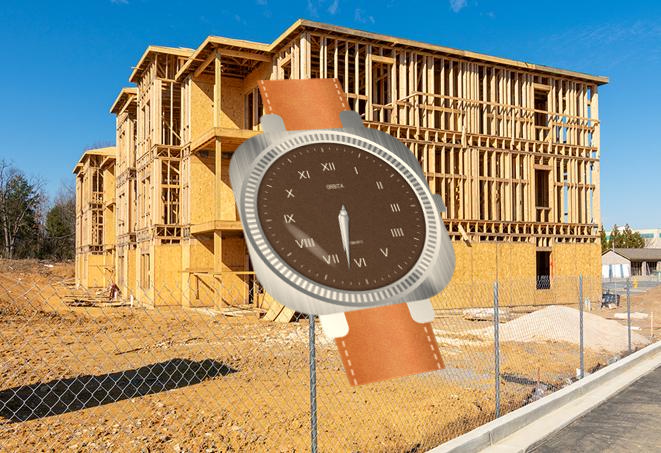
**6:32**
